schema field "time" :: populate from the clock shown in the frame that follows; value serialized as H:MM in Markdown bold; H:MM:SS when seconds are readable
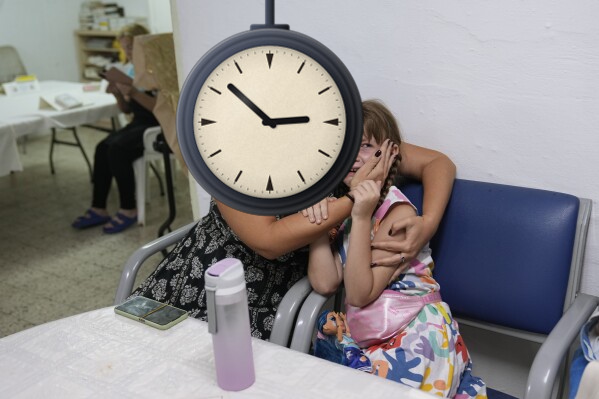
**2:52**
